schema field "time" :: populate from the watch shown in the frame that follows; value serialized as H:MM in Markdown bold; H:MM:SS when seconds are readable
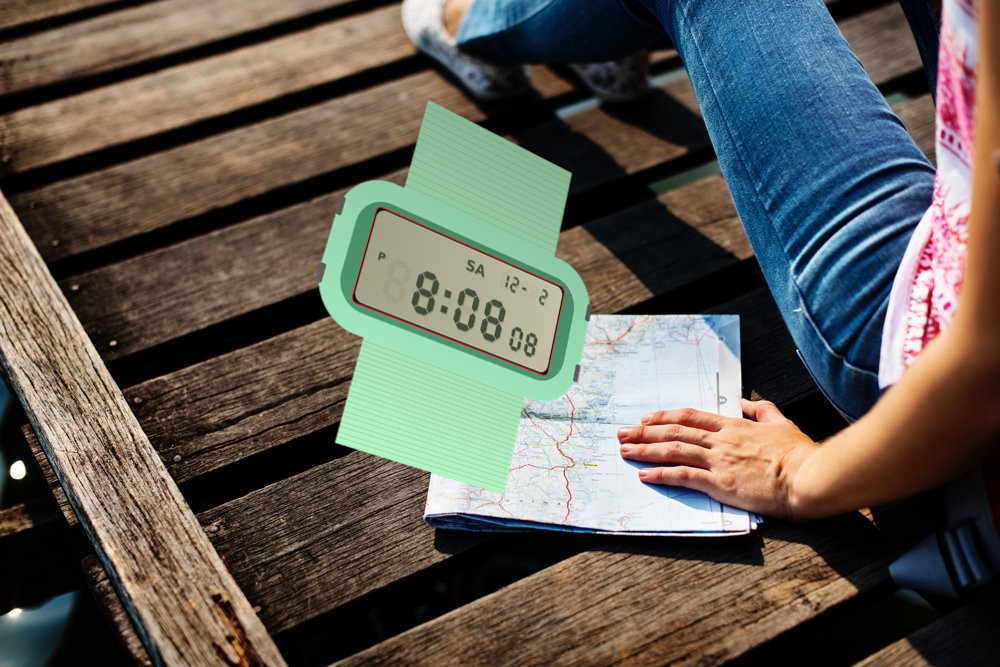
**8:08:08**
